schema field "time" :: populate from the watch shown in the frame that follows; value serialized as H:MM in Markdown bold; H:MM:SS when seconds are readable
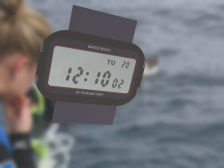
**12:10:02**
